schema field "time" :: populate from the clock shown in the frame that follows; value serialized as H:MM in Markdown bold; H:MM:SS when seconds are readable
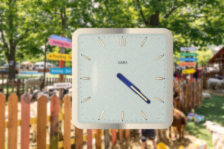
**4:22**
